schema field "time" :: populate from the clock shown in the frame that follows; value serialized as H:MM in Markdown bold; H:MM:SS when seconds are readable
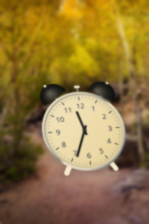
**11:34**
